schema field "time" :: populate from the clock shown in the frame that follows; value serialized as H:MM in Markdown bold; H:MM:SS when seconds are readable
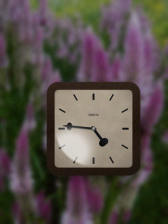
**4:46**
